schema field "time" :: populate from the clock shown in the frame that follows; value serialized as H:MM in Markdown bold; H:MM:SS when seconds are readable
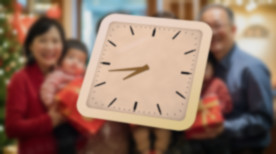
**7:43**
